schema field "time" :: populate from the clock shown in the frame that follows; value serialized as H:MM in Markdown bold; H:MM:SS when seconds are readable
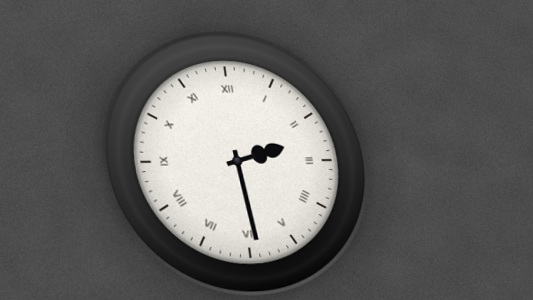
**2:29**
